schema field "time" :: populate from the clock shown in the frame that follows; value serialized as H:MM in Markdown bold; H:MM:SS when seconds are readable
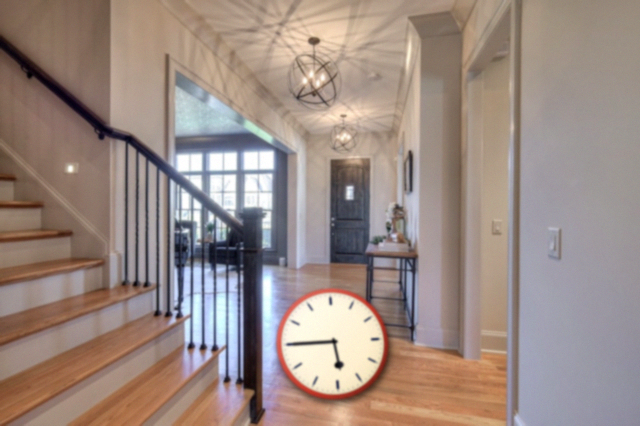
**5:45**
